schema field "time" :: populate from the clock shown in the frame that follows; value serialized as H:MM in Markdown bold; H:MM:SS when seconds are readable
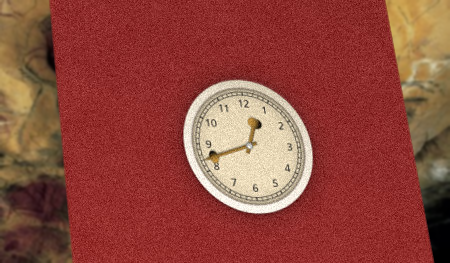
**12:42**
